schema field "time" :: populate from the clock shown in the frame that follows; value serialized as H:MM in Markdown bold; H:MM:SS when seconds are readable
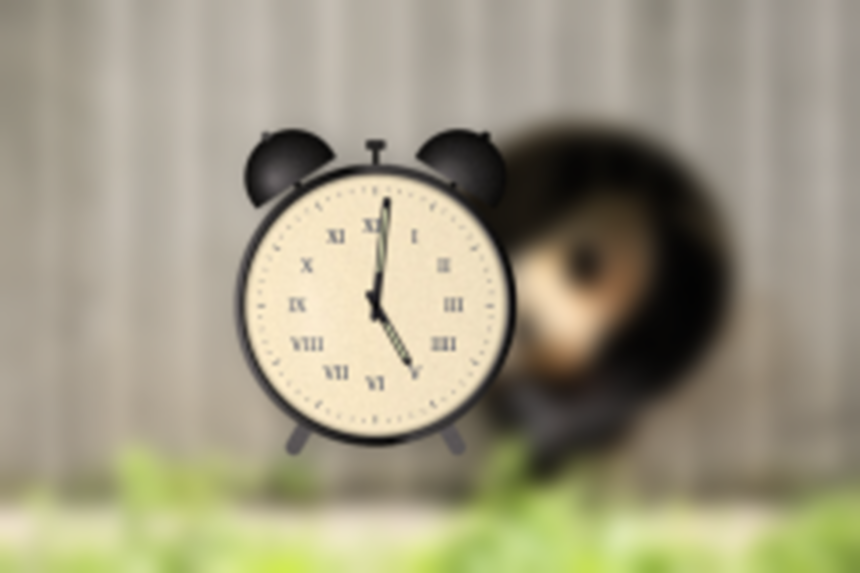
**5:01**
